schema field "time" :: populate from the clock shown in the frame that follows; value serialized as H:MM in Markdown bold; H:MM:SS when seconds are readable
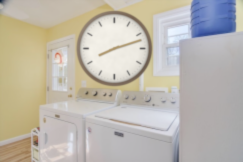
**8:12**
